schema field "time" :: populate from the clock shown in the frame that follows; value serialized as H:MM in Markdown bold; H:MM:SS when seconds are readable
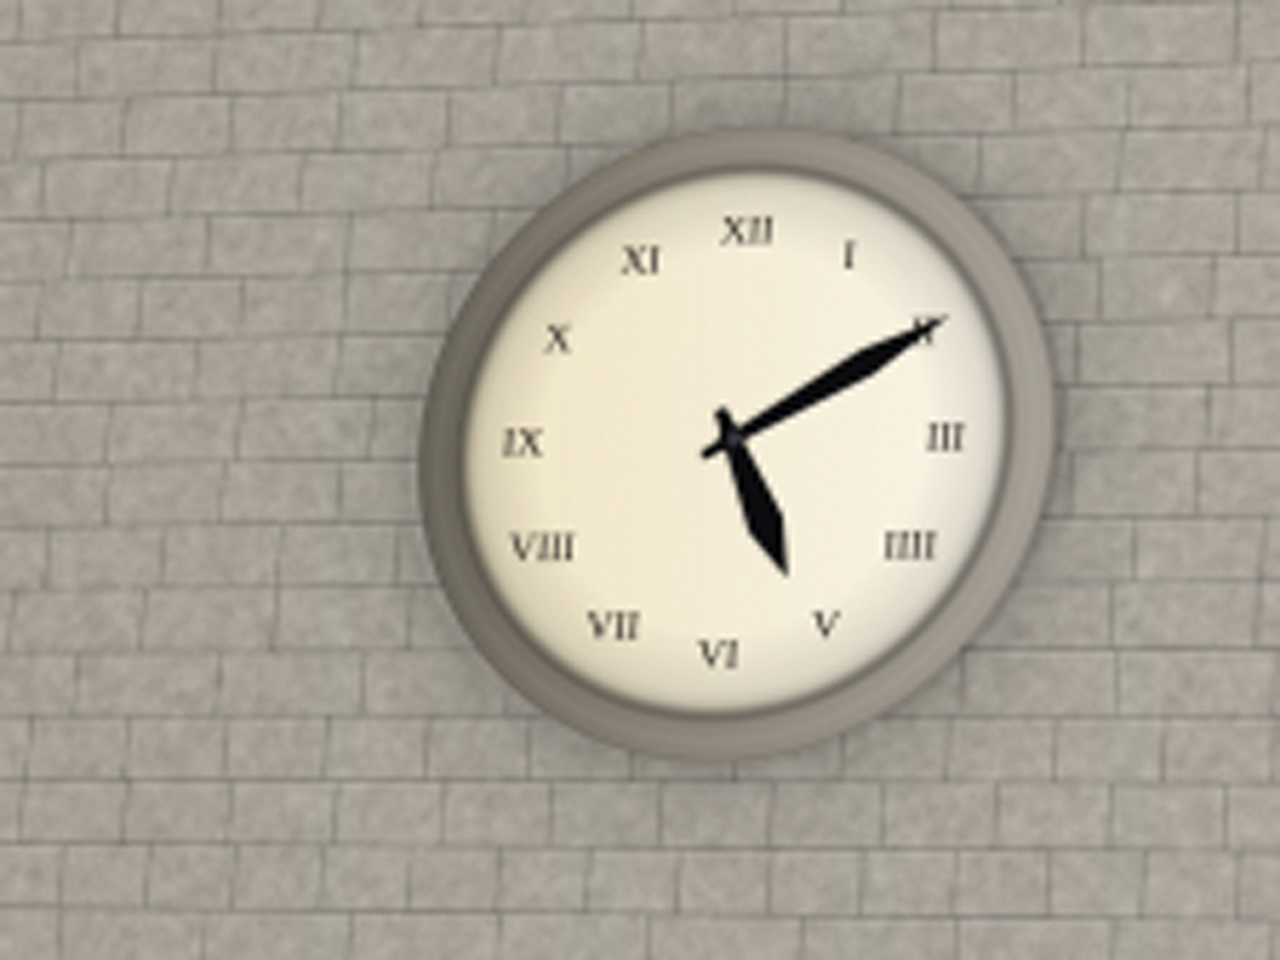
**5:10**
